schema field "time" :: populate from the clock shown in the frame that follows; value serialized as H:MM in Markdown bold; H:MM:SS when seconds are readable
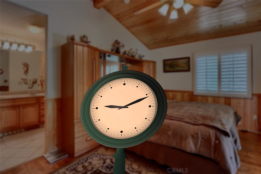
**9:11**
